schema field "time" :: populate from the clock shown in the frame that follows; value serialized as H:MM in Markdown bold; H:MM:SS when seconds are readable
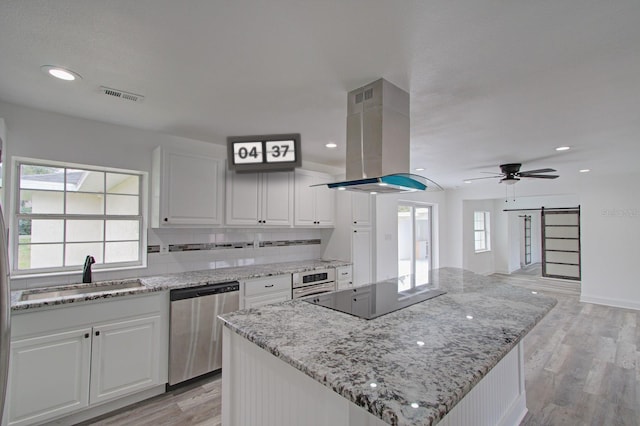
**4:37**
